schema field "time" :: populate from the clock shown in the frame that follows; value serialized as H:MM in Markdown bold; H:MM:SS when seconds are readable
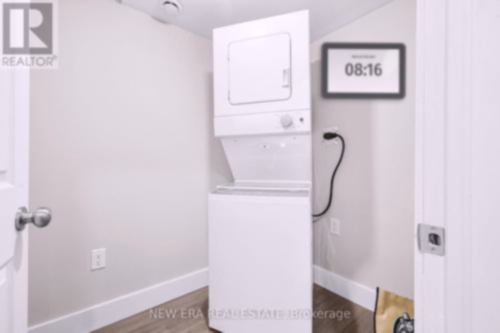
**8:16**
